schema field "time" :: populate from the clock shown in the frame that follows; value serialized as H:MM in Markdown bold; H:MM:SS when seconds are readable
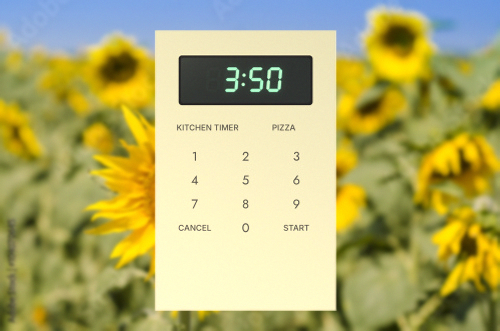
**3:50**
